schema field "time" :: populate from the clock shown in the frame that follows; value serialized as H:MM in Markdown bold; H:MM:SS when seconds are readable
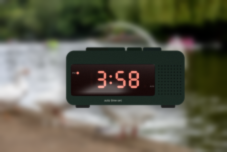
**3:58**
